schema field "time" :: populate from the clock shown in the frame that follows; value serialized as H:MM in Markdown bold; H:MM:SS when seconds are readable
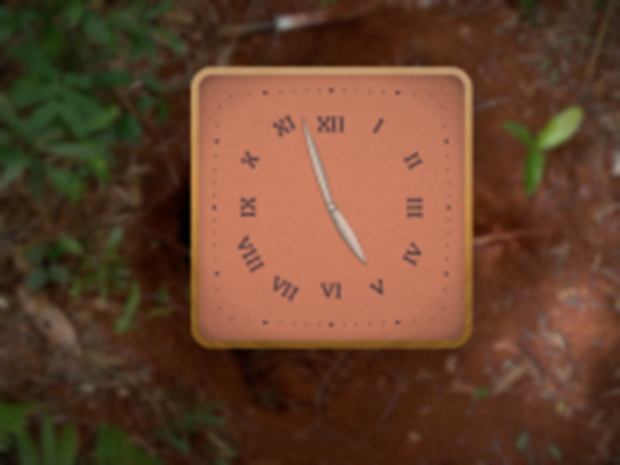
**4:57**
